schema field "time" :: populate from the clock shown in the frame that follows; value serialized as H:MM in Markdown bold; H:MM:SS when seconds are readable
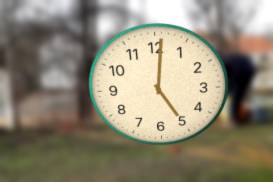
**5:01**
